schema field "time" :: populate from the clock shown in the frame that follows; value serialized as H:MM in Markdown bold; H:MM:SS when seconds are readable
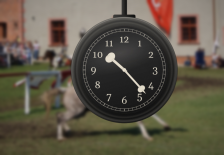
**10:23**
